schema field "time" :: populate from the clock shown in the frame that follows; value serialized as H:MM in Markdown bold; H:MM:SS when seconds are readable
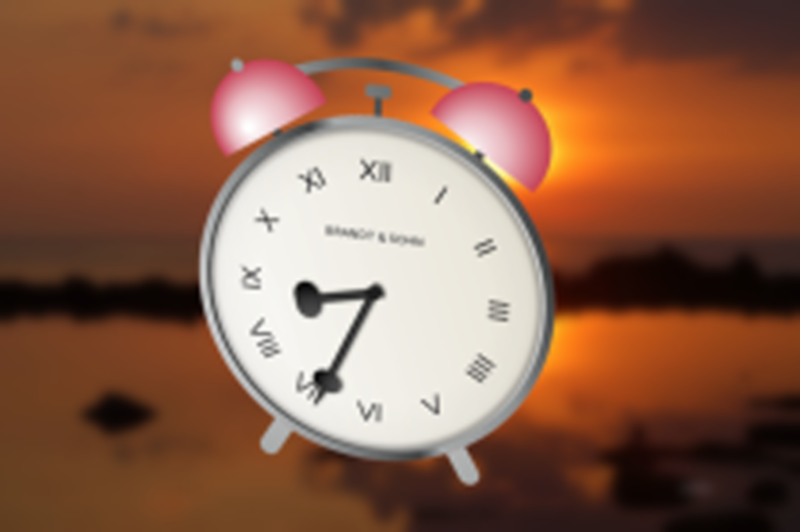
**8:34**
